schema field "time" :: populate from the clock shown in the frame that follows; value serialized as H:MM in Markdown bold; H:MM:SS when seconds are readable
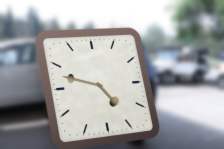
**4:48**
